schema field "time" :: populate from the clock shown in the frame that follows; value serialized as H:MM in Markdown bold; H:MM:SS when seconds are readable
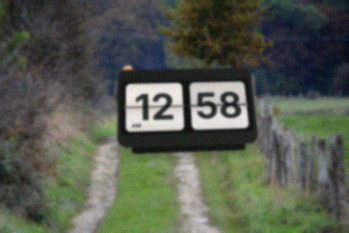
**12:58**
